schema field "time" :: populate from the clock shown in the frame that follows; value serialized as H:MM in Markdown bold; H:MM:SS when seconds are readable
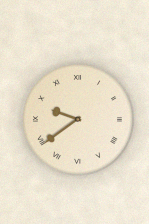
**9:39**
